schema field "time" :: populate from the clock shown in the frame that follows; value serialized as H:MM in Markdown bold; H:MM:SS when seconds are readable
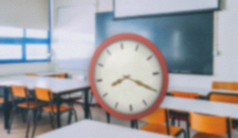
**8:20**
